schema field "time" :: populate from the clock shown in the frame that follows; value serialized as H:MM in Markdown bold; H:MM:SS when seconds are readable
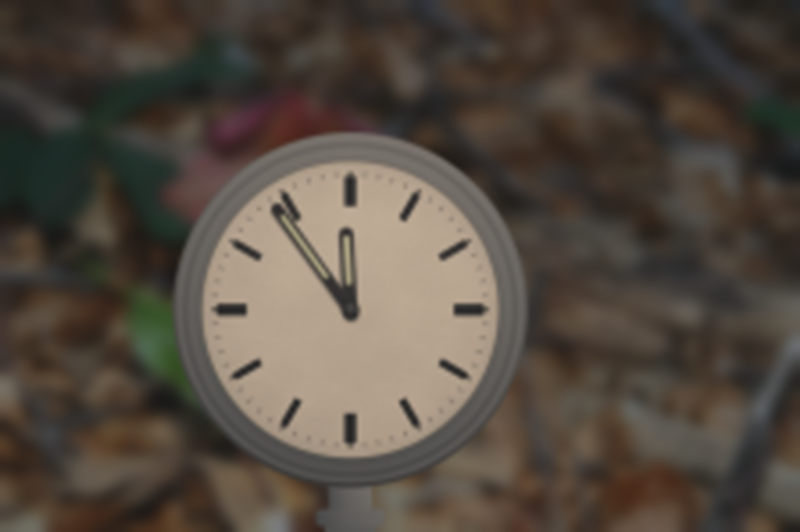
**11:54**
